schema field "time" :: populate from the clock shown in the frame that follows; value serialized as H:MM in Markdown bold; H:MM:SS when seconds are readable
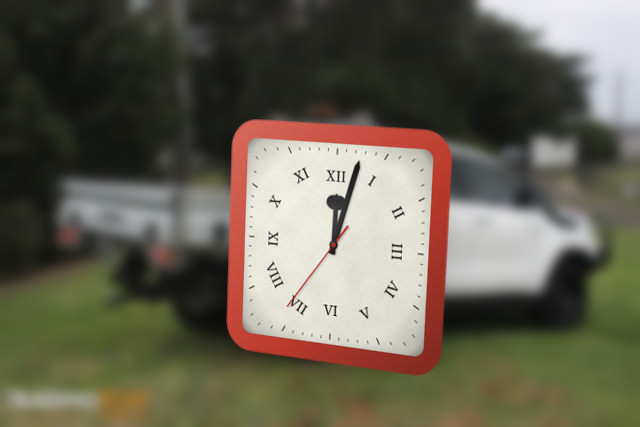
**12:02:36**
